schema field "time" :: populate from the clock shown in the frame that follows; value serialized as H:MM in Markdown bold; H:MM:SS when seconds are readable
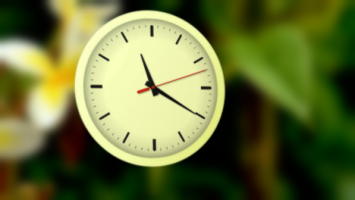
**11:20:12**
